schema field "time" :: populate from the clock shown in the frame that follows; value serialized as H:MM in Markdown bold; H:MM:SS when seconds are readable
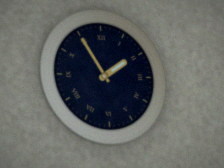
**1:55**
